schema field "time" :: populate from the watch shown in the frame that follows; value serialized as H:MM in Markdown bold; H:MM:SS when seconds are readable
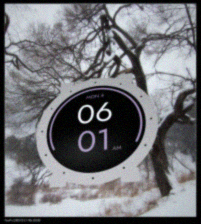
**6:01**
